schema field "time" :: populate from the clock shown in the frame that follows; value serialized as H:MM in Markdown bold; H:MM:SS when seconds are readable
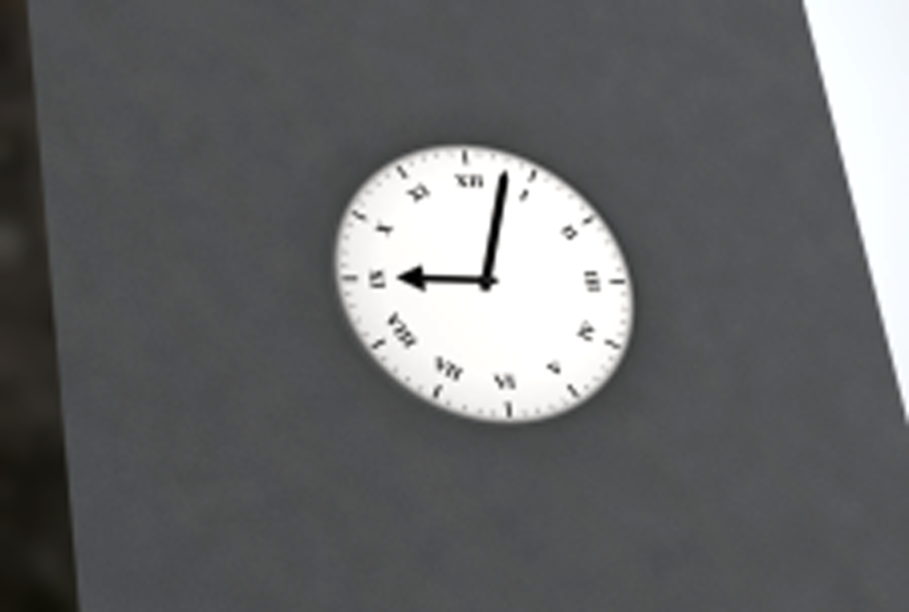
**9:03**
